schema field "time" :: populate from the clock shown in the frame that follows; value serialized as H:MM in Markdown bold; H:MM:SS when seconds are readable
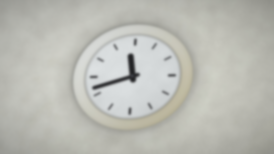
**11:42**
